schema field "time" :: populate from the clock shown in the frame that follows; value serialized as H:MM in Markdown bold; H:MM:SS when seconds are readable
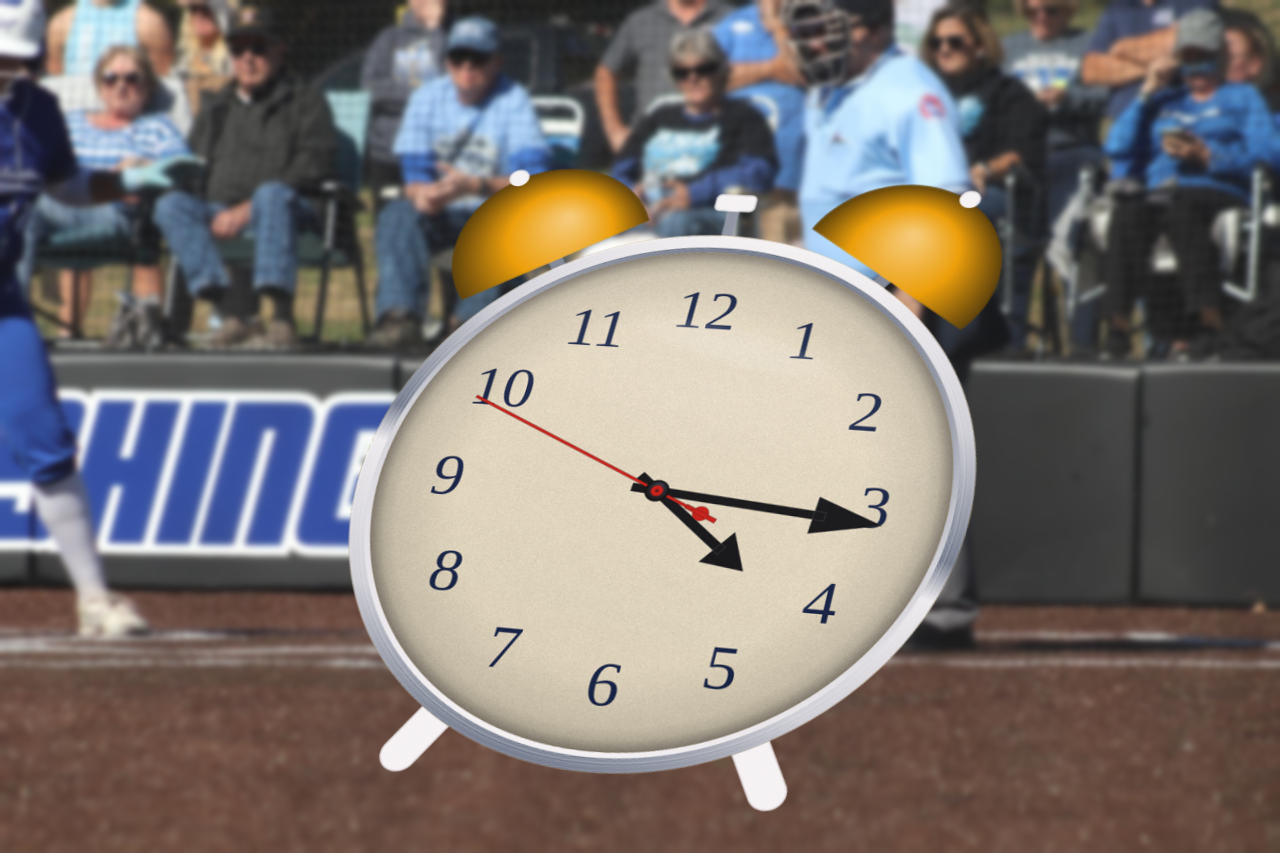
**4:15:49**
